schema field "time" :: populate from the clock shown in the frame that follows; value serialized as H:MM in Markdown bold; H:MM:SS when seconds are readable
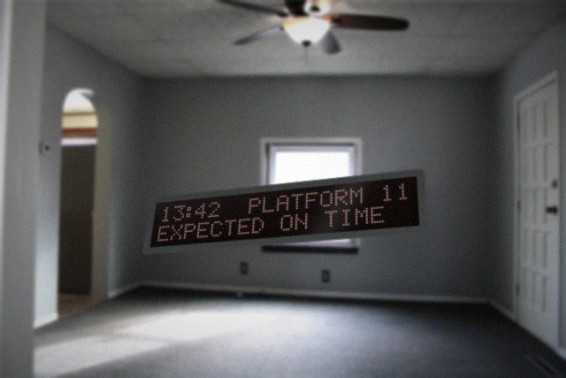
**13:42**
